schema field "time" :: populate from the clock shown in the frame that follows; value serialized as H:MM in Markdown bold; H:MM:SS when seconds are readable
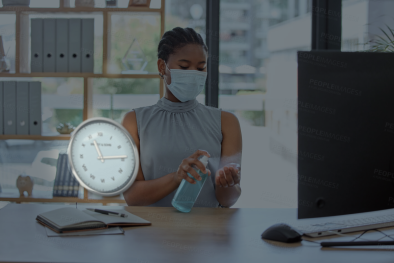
**11:14**
